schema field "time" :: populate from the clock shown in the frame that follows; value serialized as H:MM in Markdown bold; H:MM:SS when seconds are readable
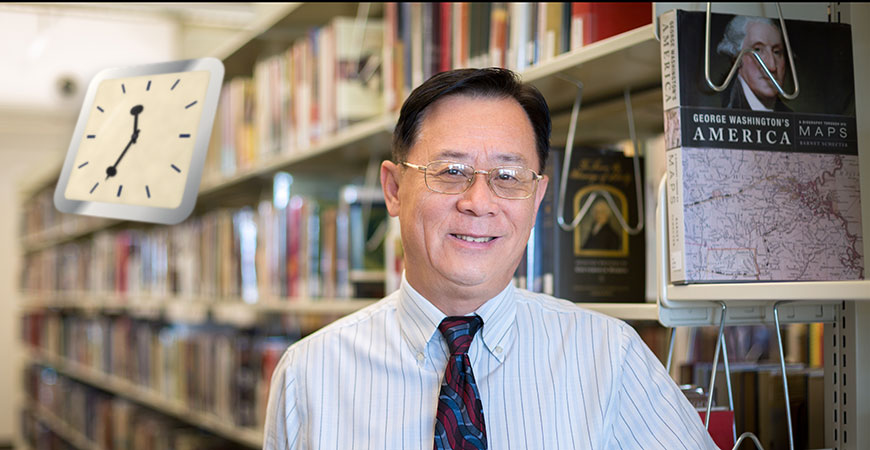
**11:34**
